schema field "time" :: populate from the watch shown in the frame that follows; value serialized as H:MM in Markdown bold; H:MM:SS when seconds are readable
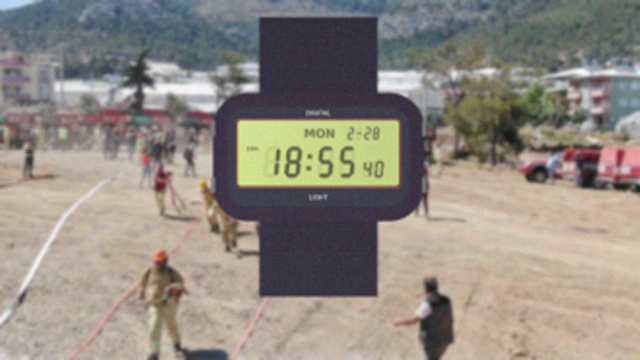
**18:55:40**
